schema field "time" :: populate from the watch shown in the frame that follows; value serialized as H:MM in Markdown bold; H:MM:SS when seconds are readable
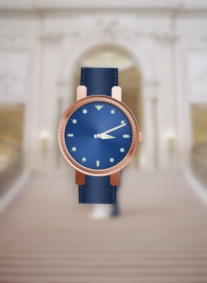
**3:11**
